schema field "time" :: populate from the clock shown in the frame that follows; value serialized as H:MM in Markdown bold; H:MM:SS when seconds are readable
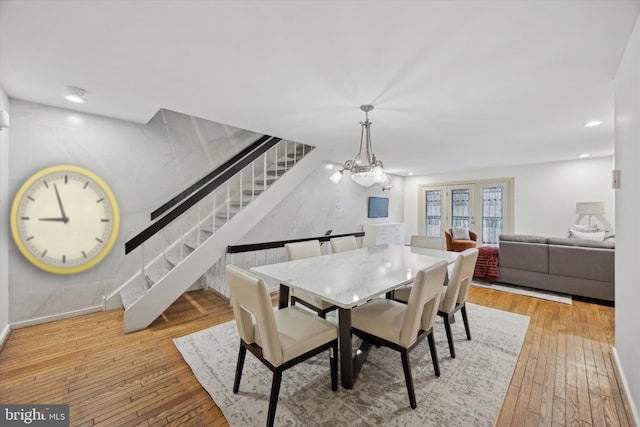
**8:57**
